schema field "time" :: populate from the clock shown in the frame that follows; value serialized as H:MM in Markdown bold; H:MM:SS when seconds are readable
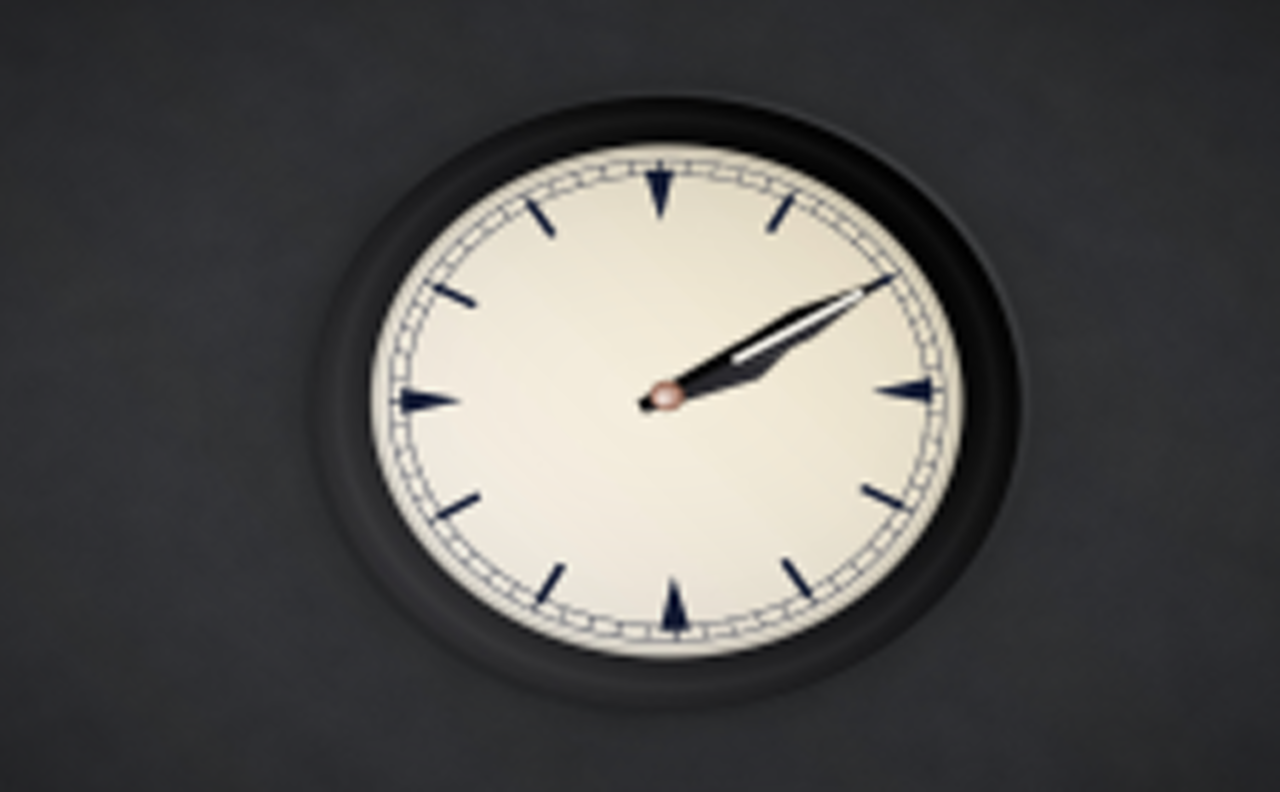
**2:10**
